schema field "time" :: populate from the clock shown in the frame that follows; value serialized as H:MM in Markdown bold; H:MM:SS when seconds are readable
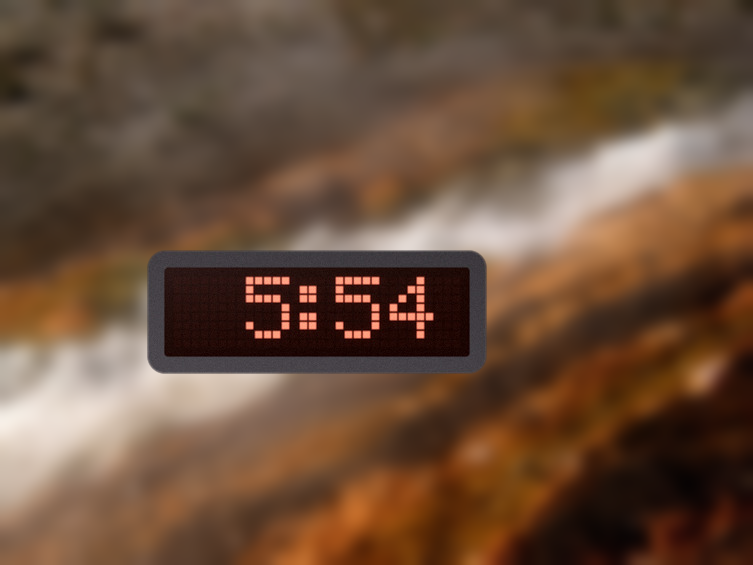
**5:54**
